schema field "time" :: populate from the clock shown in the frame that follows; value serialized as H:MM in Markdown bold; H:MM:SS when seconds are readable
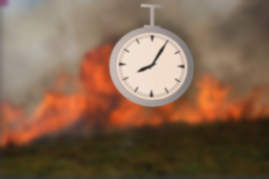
**8:05**
